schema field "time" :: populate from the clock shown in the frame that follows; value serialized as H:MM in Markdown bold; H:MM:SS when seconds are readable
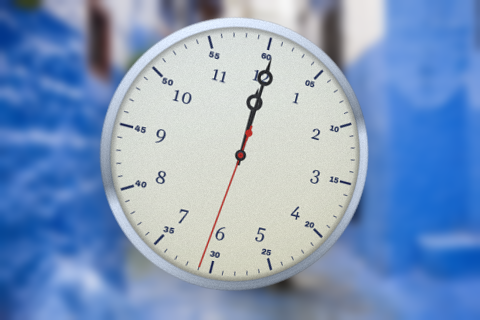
**12:00:31**
